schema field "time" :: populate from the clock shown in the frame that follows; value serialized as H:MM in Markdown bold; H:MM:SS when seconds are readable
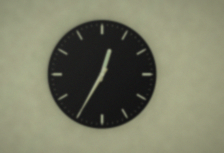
**12:35**
